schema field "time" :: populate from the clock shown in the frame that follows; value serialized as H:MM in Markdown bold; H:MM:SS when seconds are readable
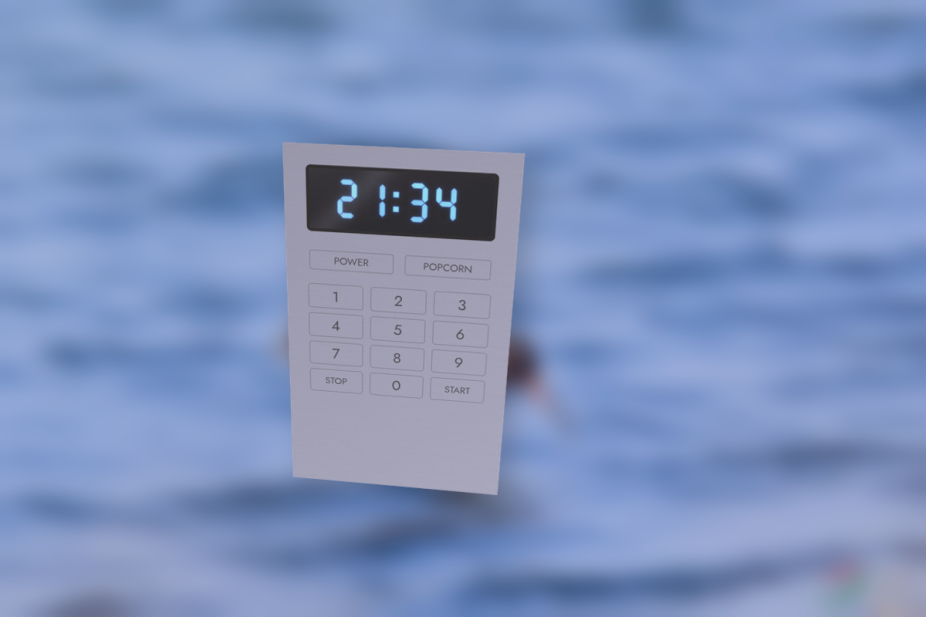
**21:34**
